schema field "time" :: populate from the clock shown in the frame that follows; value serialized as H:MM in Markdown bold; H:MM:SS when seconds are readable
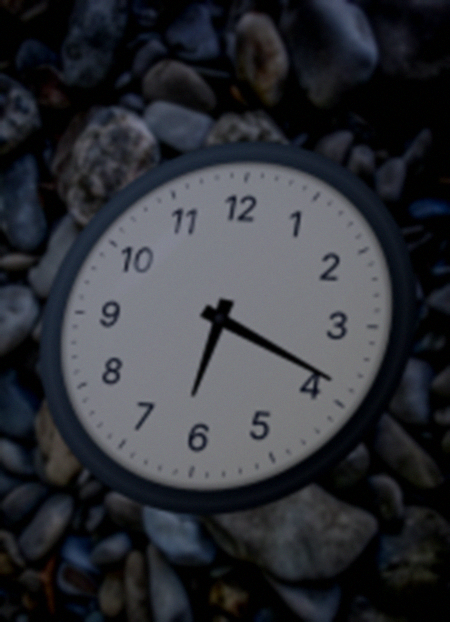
**6:19**
